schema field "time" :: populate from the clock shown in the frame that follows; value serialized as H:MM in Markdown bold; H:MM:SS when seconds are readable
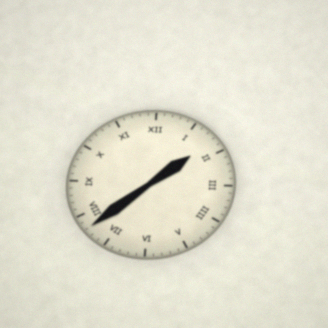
**1:38**
